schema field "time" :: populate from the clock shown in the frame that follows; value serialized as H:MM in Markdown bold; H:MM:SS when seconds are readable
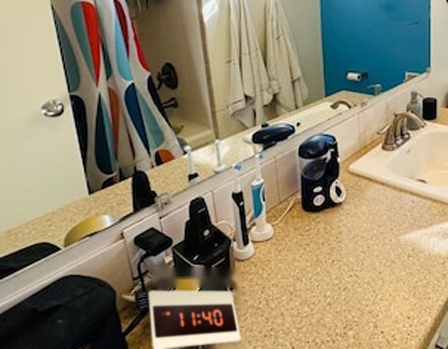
**11:40**
